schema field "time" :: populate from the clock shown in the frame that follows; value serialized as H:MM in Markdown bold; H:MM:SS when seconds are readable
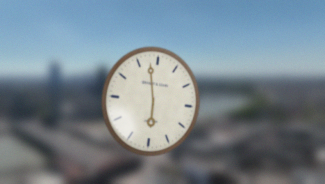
**5:58**
